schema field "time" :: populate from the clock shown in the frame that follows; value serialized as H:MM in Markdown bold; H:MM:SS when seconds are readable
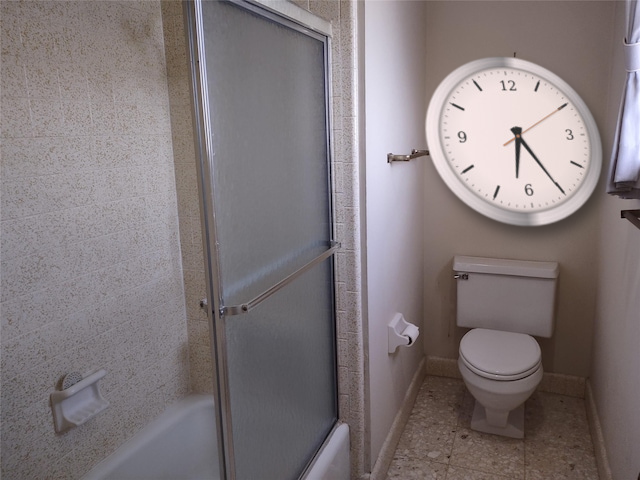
**6:25:10**
